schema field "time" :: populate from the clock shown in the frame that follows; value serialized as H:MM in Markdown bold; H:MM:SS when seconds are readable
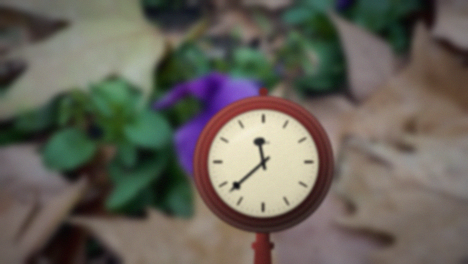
**11:38**
